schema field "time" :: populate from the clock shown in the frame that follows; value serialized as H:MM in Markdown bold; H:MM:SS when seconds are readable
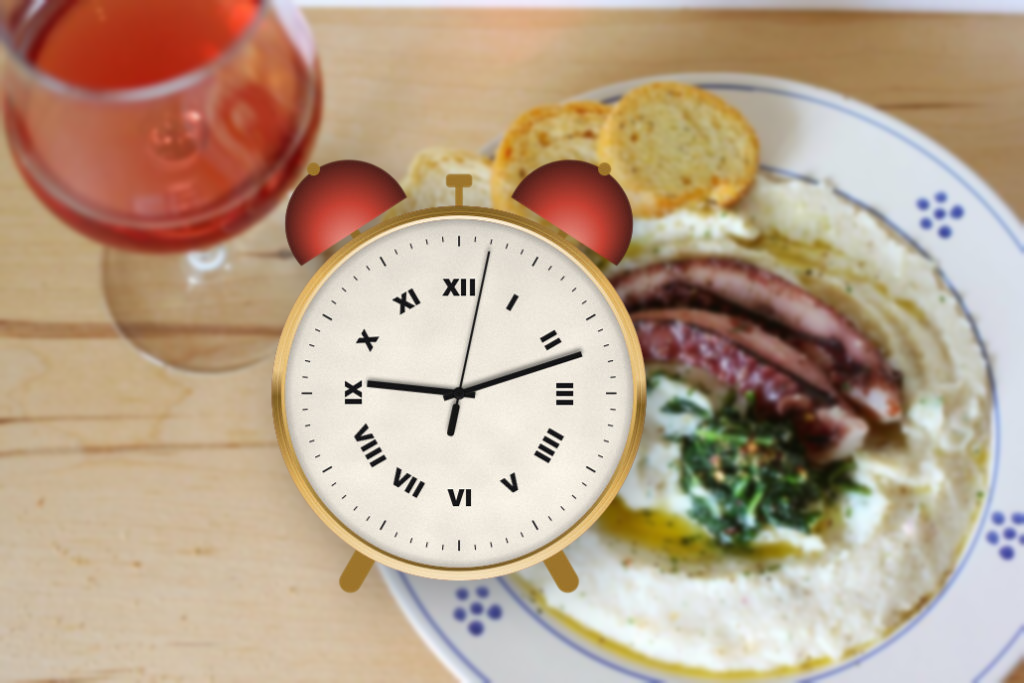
**9:12:02**
